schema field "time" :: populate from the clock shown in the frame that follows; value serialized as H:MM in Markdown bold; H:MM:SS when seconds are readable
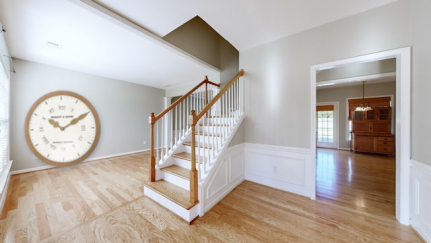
**10:10**
